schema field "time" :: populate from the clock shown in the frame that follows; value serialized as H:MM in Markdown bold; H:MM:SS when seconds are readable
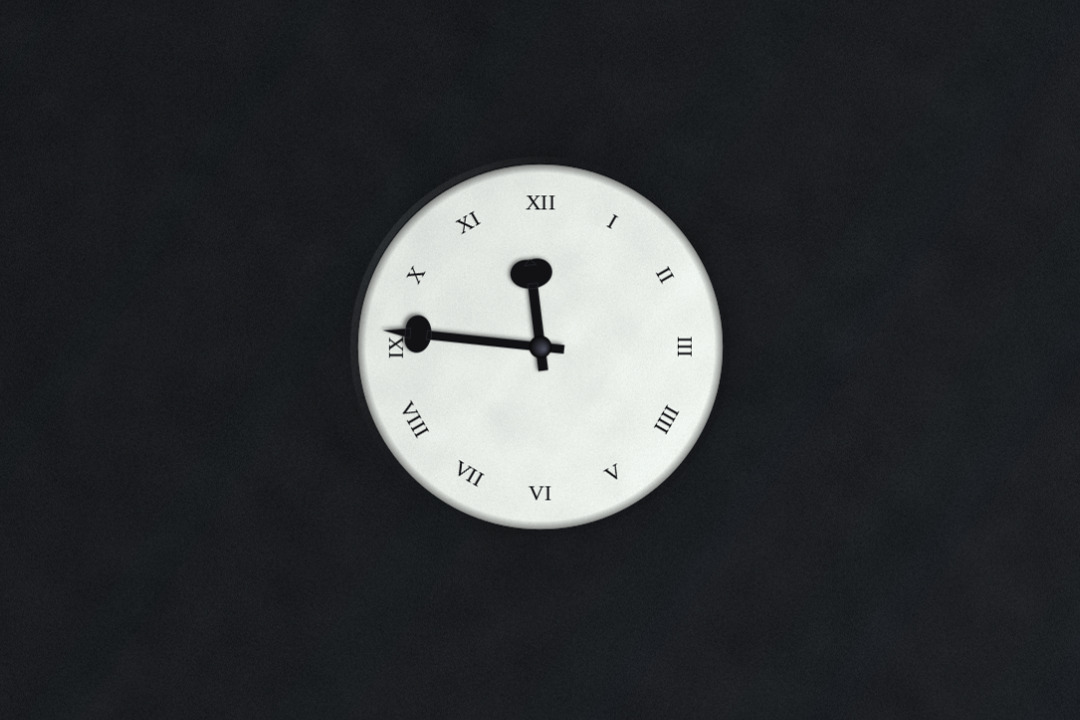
**11:46**
